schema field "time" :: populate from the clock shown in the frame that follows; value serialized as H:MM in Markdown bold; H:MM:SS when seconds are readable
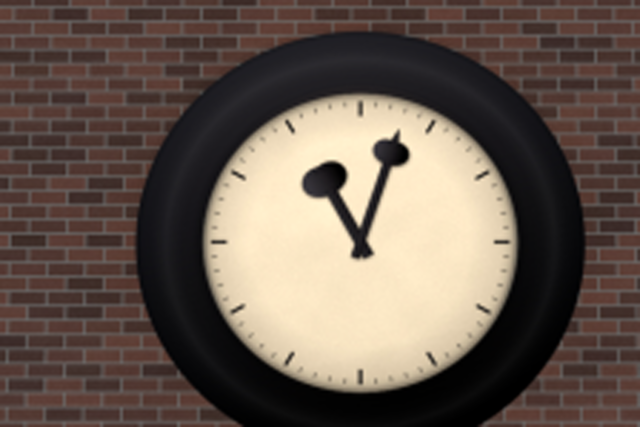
**11:03**
